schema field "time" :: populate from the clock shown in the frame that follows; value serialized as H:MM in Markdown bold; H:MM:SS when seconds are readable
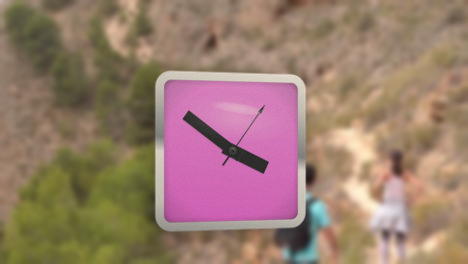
**3:51:06**
